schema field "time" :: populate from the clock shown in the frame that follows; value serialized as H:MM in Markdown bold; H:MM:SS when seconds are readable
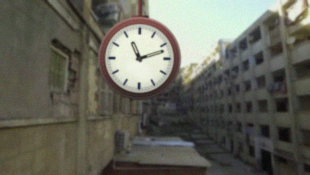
**11:12**
